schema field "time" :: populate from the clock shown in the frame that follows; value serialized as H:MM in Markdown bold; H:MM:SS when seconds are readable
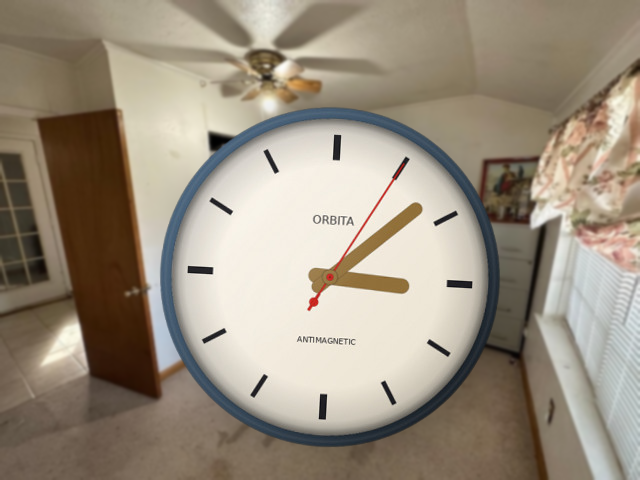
**3:08:05**
